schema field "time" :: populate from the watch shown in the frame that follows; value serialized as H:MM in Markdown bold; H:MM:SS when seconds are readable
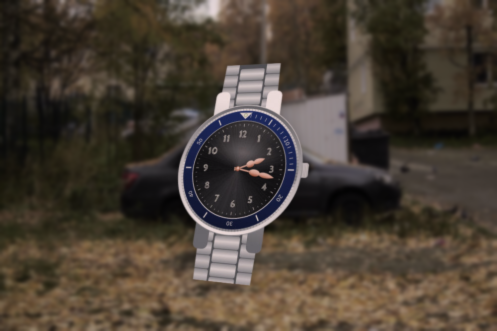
**2:17**
